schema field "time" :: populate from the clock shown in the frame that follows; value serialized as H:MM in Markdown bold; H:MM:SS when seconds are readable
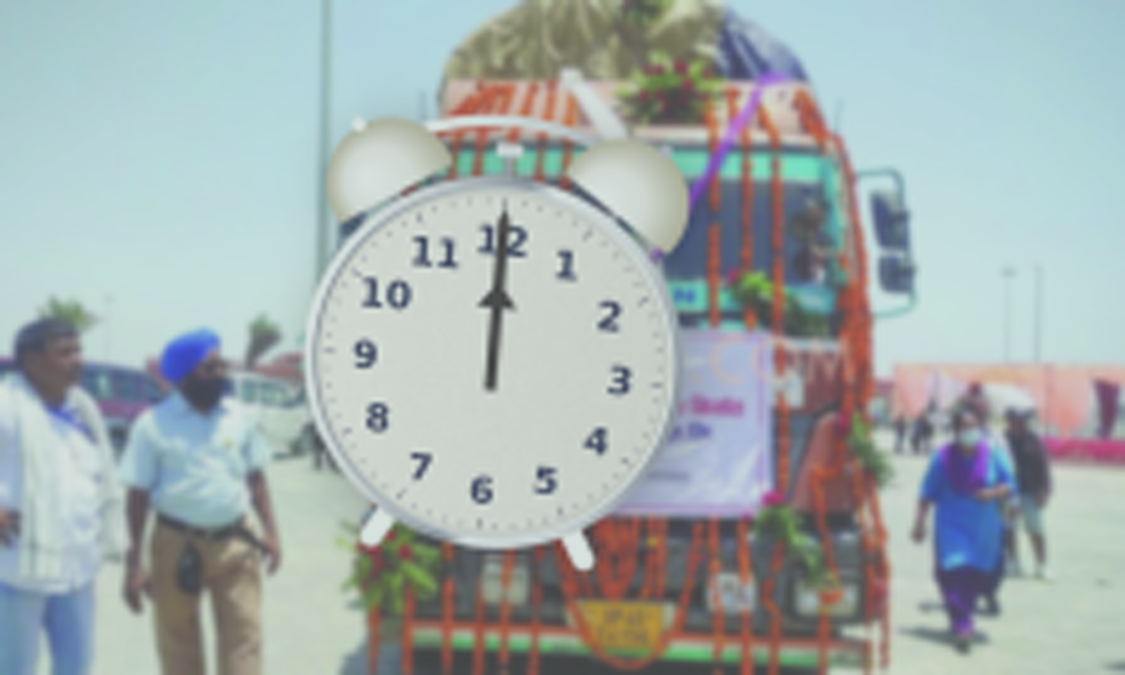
**12:00**
